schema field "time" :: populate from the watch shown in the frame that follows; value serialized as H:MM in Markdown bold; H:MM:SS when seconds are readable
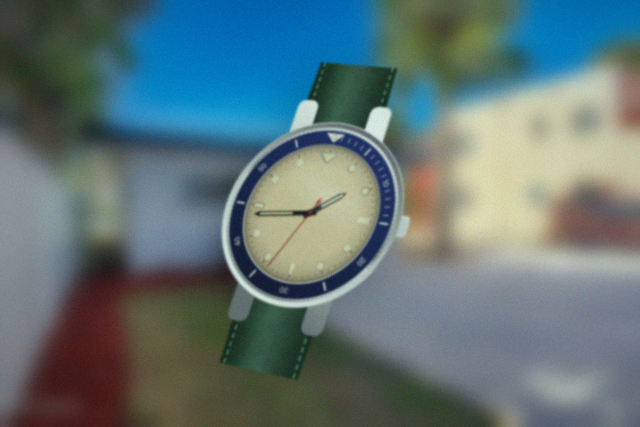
**1:43:34**
